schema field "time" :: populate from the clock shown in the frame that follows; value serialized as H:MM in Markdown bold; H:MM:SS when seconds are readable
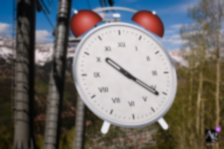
**10:21**
